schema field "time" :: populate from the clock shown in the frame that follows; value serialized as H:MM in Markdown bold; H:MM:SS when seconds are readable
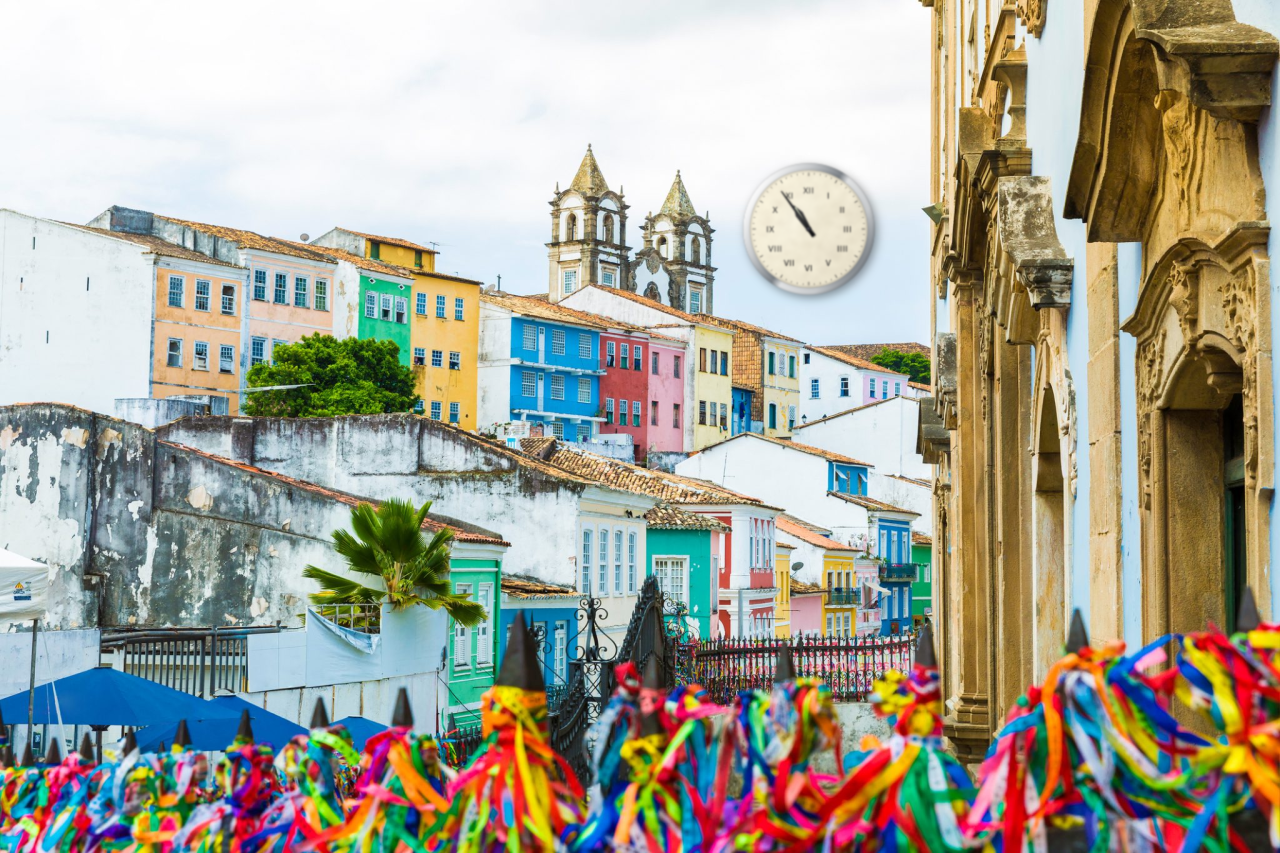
**10:54**
